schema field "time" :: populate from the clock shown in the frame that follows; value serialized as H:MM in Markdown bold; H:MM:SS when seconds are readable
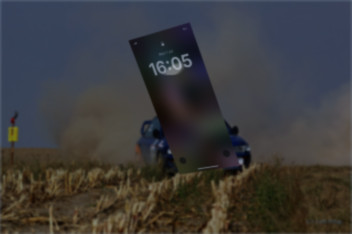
**16:05**
